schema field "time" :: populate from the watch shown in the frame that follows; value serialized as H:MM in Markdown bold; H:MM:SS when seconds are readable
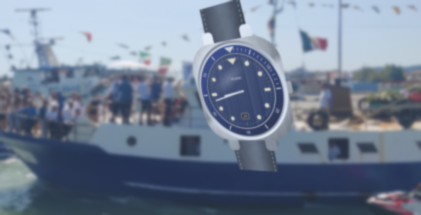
**8:43**
